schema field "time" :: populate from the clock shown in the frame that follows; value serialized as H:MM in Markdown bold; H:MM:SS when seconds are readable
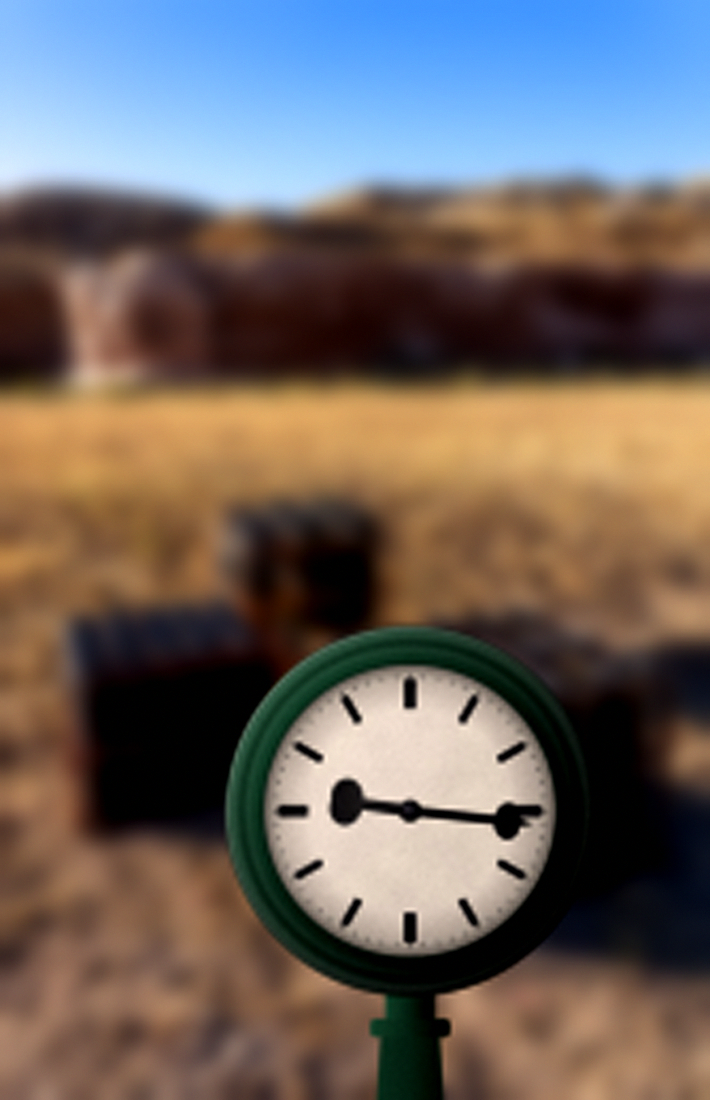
**9:16**
